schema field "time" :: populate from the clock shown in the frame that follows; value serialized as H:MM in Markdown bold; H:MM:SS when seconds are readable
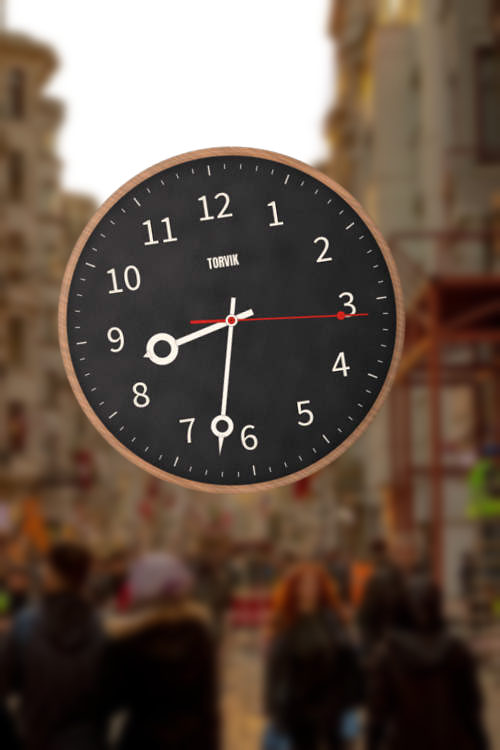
**8:32:16**
